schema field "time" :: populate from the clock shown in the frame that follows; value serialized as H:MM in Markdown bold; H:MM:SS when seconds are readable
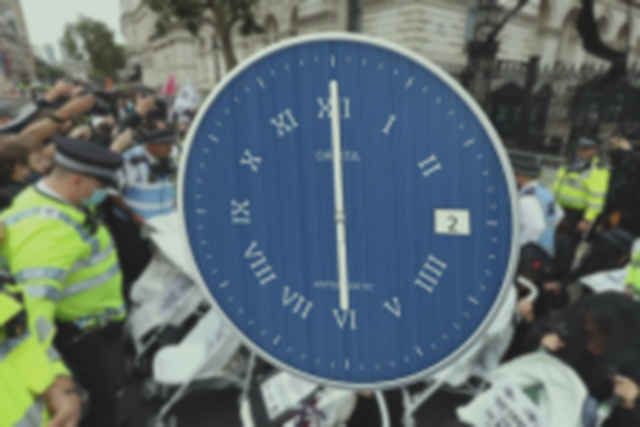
**6:00**
